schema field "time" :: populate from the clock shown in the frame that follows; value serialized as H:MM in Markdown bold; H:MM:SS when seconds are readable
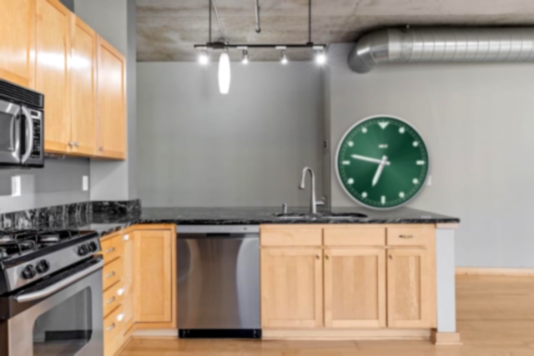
**6:47**
